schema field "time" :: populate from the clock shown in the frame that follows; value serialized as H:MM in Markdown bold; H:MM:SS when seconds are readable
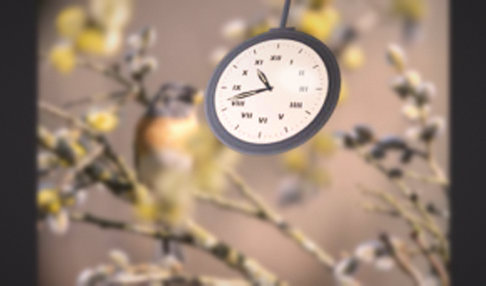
**10:42**
